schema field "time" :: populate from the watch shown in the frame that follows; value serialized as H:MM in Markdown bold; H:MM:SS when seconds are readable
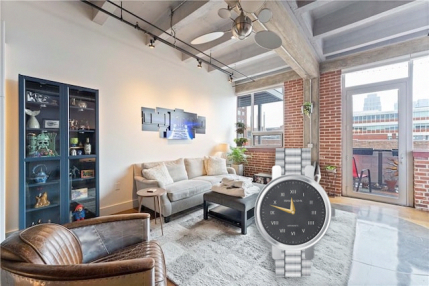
**11:48**
